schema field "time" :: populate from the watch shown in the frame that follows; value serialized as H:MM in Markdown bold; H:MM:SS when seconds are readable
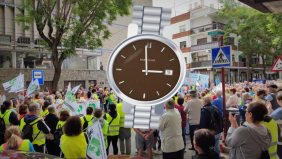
**2:59**
